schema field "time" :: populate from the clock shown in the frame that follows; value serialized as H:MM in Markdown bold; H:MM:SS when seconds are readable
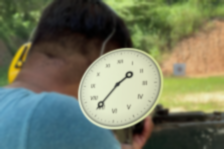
**1:36**
